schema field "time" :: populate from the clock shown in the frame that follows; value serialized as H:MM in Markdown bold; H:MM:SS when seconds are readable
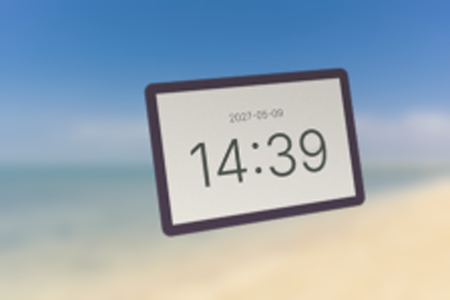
**14:39**
